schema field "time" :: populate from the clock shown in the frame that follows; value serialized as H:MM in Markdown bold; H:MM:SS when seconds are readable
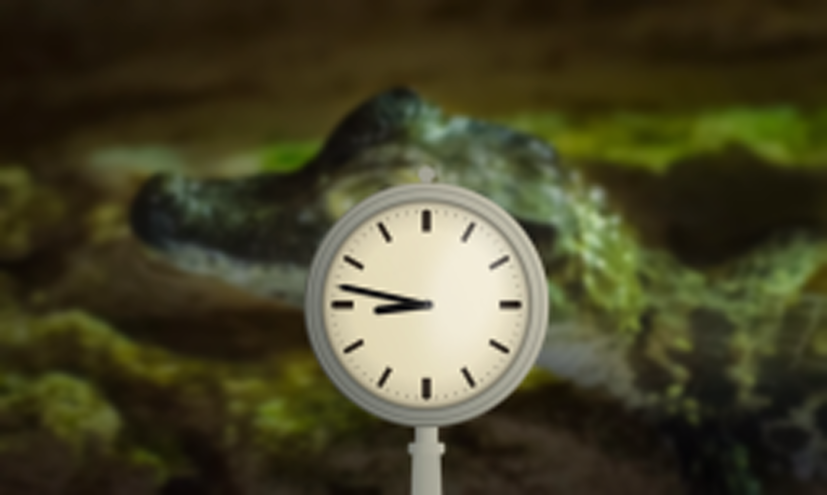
**8:47**
